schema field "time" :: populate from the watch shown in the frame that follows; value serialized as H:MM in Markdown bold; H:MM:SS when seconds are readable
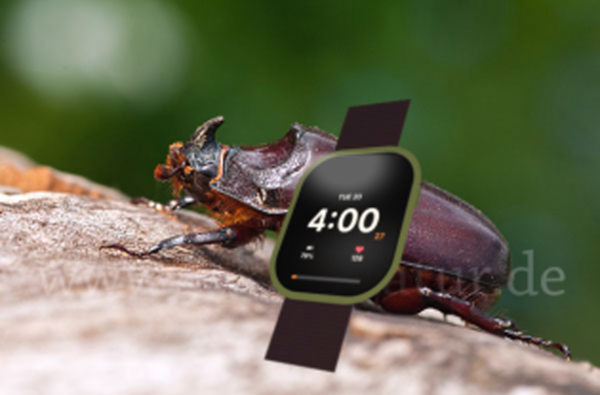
**4:00**
